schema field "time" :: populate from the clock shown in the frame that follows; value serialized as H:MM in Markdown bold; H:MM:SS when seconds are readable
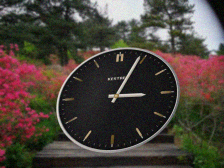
**3:04**
